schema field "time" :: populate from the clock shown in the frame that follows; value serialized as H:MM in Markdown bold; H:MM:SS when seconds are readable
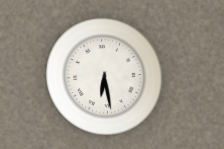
**6:29**
